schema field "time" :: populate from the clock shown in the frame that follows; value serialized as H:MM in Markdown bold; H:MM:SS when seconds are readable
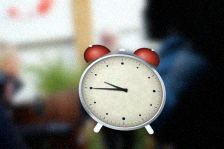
**9:45**
